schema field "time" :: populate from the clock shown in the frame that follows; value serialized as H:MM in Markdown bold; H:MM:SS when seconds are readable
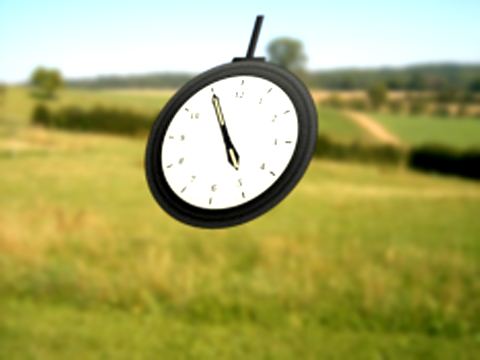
**4:55**
